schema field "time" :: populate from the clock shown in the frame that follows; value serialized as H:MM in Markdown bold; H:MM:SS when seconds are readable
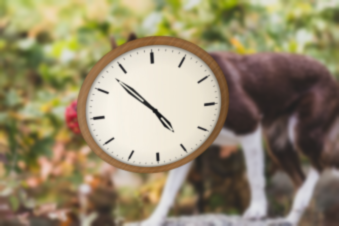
**4:53**
